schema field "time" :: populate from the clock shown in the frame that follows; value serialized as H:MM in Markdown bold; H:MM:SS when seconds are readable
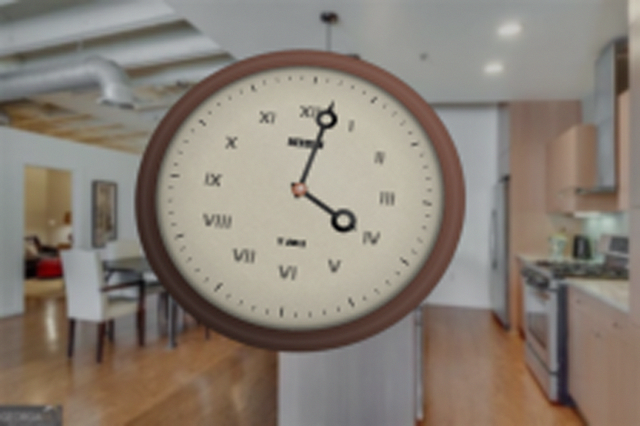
**4:02**
